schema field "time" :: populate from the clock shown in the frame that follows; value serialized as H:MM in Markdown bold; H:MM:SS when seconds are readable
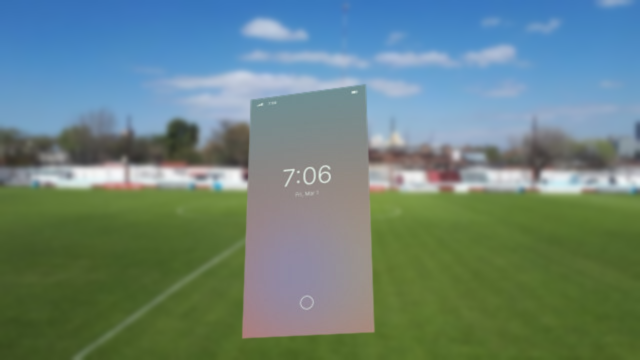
**7:06**
